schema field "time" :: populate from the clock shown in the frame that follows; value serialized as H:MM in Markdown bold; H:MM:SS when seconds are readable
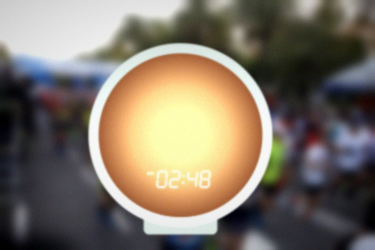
**2:48**
